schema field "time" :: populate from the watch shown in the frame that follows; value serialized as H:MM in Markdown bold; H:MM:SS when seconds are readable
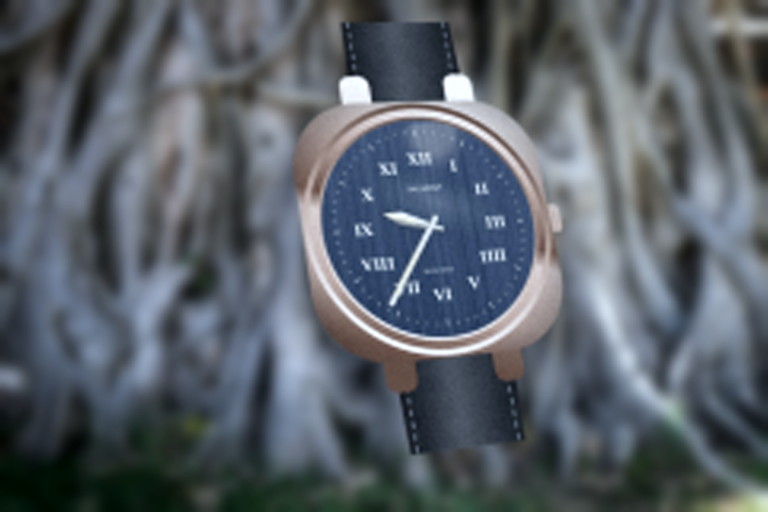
**9:36**
